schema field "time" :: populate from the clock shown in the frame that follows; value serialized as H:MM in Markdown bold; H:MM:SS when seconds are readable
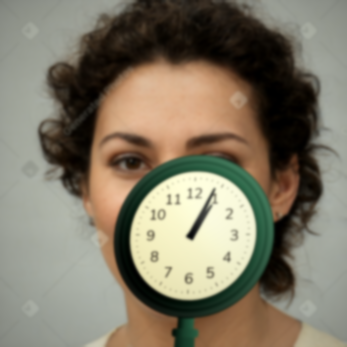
**1:04**
